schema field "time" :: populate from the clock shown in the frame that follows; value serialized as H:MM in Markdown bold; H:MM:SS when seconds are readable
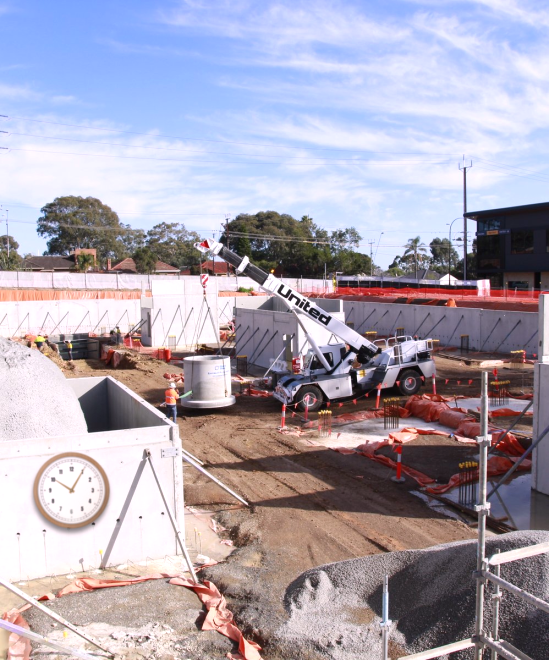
**10:05**
